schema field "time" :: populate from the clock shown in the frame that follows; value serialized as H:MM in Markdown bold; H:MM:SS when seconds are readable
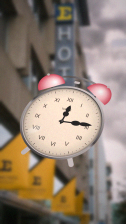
**12:14**
